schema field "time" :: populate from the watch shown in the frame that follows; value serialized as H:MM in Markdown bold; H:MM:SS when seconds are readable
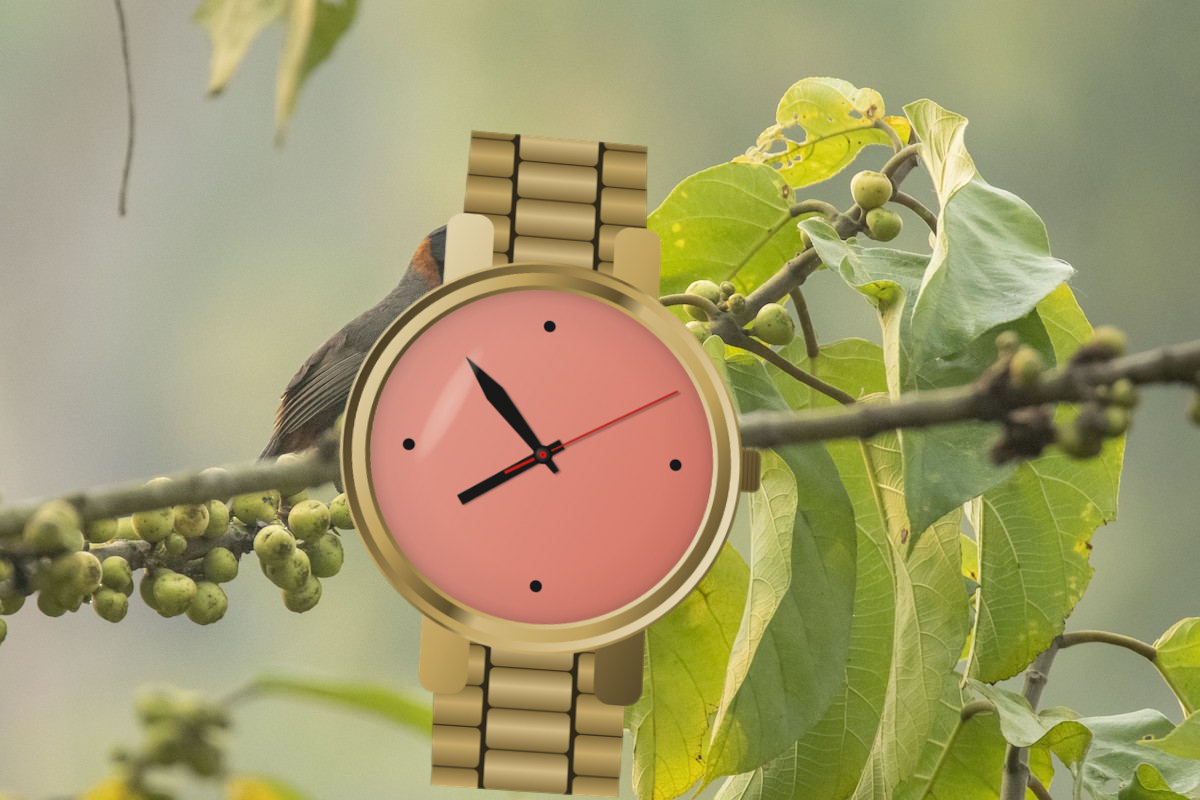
**7:53:10**
